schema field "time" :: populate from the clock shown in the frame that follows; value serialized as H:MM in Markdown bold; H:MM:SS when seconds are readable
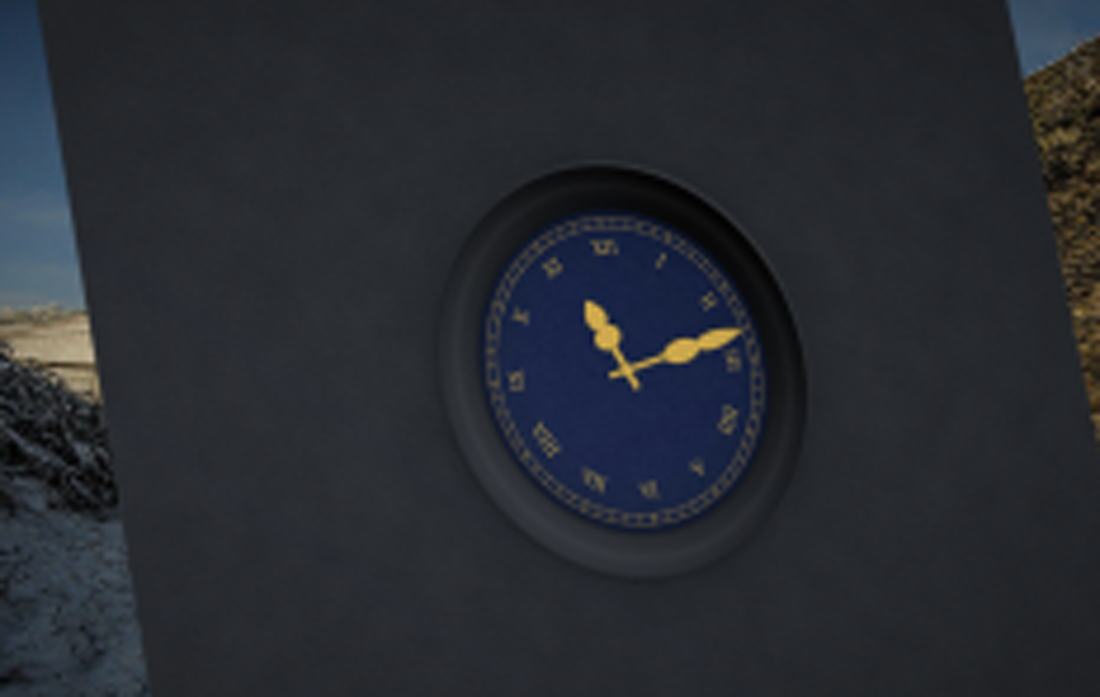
**11:13**
